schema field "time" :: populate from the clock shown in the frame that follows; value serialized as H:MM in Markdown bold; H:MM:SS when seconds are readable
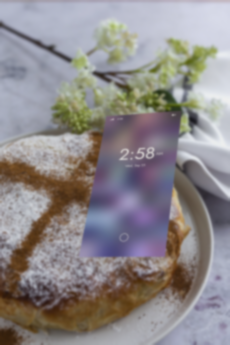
**2:58**
